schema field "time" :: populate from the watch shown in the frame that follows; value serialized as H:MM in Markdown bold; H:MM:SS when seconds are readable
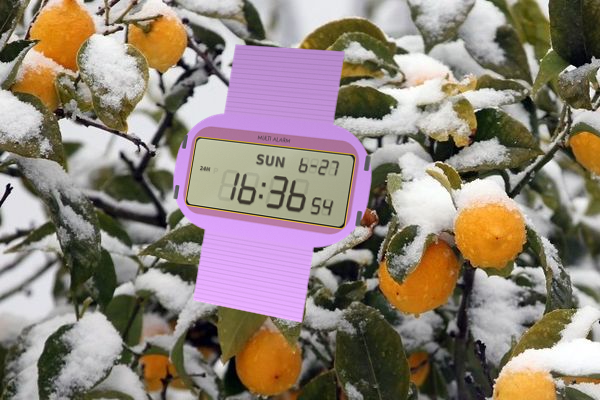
**16:36:54**
